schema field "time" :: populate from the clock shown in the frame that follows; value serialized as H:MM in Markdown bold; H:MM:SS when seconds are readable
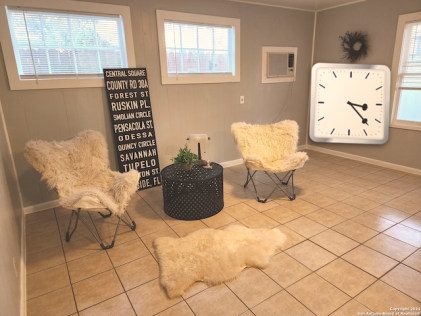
**3:23**
